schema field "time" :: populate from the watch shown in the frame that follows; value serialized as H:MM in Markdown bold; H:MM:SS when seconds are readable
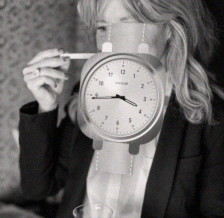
**3:44**
